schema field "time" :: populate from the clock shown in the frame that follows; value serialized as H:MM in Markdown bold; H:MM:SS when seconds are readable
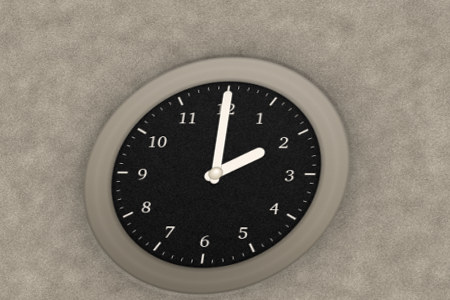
**2:00**
